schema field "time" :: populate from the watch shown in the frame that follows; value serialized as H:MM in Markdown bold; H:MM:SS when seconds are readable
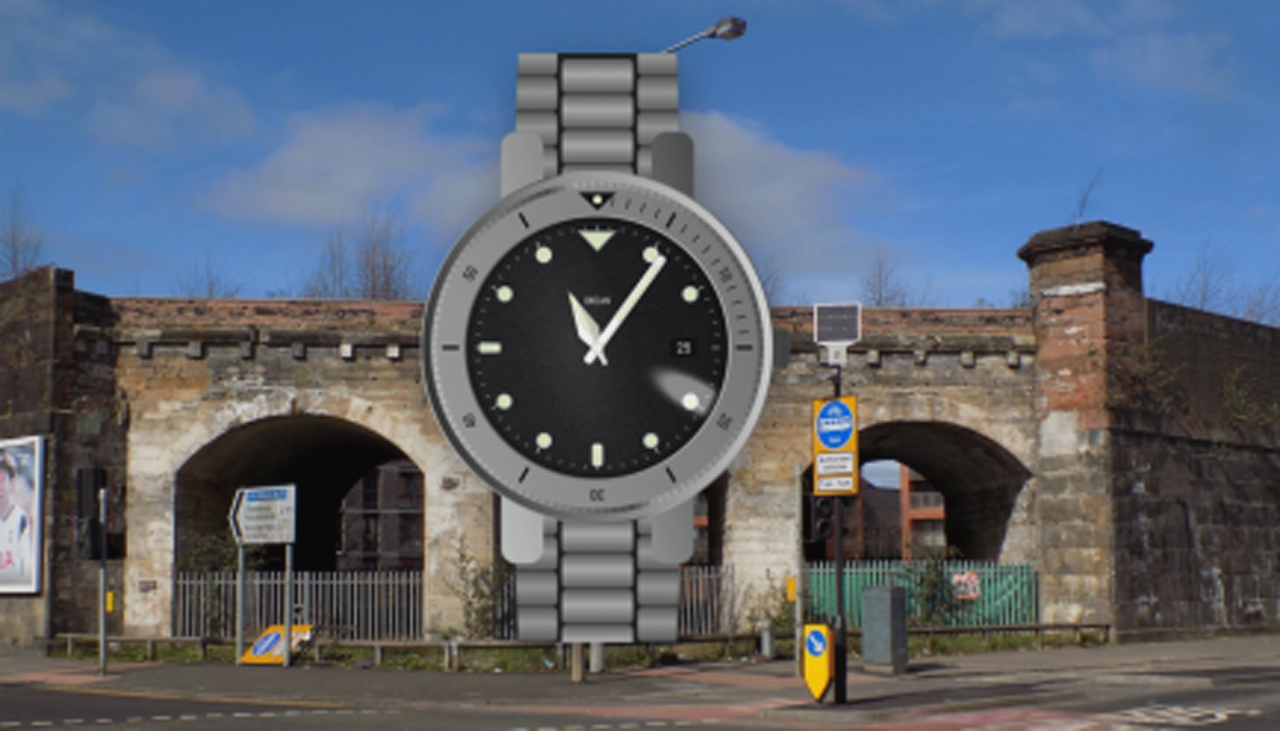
**11:06**
